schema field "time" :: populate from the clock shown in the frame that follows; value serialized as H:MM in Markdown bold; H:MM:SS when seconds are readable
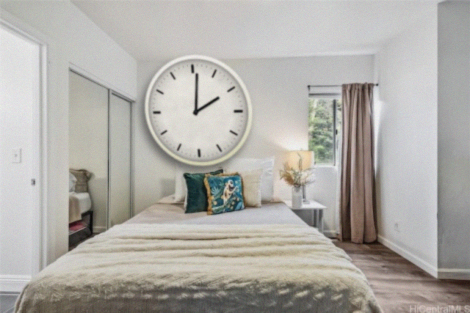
**2:01**
